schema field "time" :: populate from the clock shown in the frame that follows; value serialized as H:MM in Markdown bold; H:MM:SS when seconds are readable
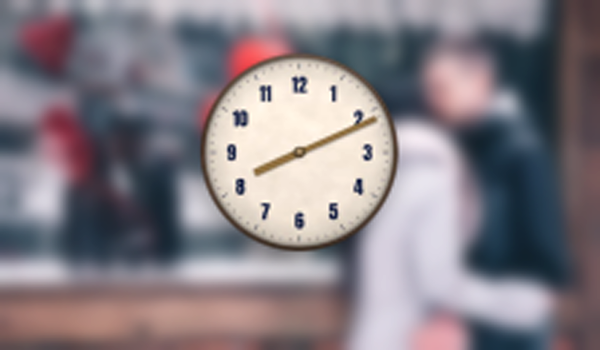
**8:11**
